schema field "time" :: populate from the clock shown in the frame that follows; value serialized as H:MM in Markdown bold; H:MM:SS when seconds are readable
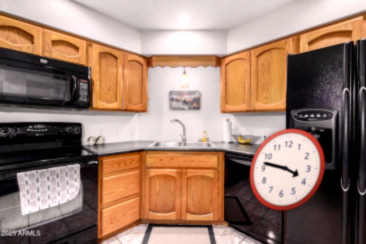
**3:47**
